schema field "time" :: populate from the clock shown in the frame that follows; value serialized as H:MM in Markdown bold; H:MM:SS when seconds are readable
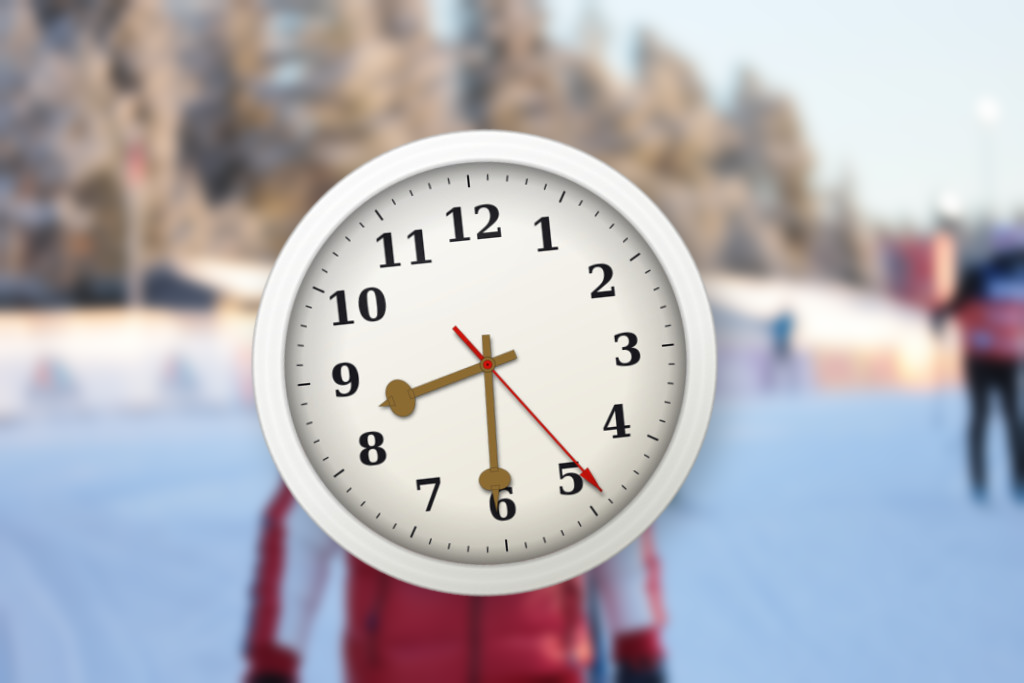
**8:30:24**
